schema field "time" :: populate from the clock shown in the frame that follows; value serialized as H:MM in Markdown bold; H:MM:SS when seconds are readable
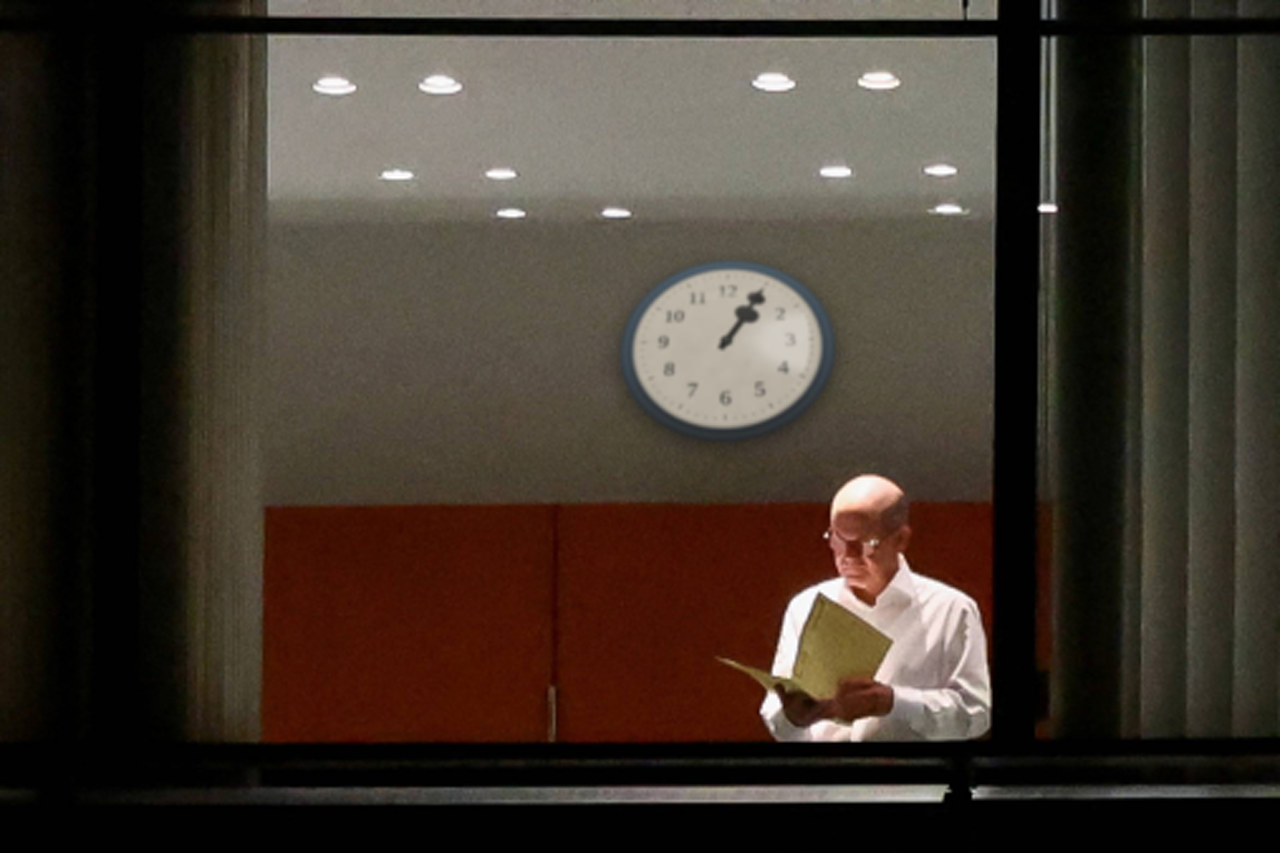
**1:05**
